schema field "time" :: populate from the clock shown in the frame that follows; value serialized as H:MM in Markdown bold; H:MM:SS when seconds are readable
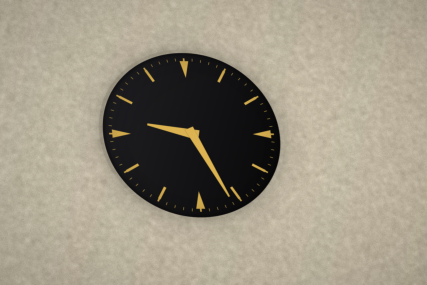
**9:26**
